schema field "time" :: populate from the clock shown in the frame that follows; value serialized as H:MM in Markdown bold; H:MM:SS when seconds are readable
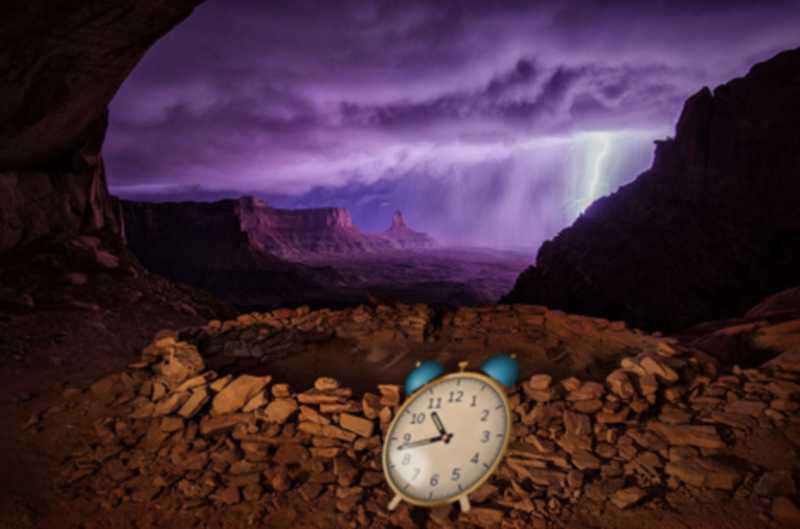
**10:43**
